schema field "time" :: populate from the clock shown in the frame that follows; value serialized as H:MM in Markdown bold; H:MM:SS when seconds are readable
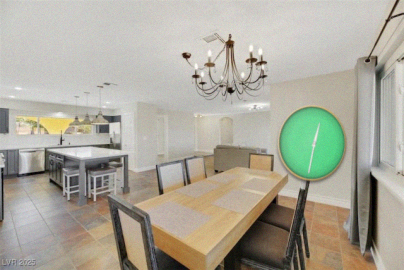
**12:32**
